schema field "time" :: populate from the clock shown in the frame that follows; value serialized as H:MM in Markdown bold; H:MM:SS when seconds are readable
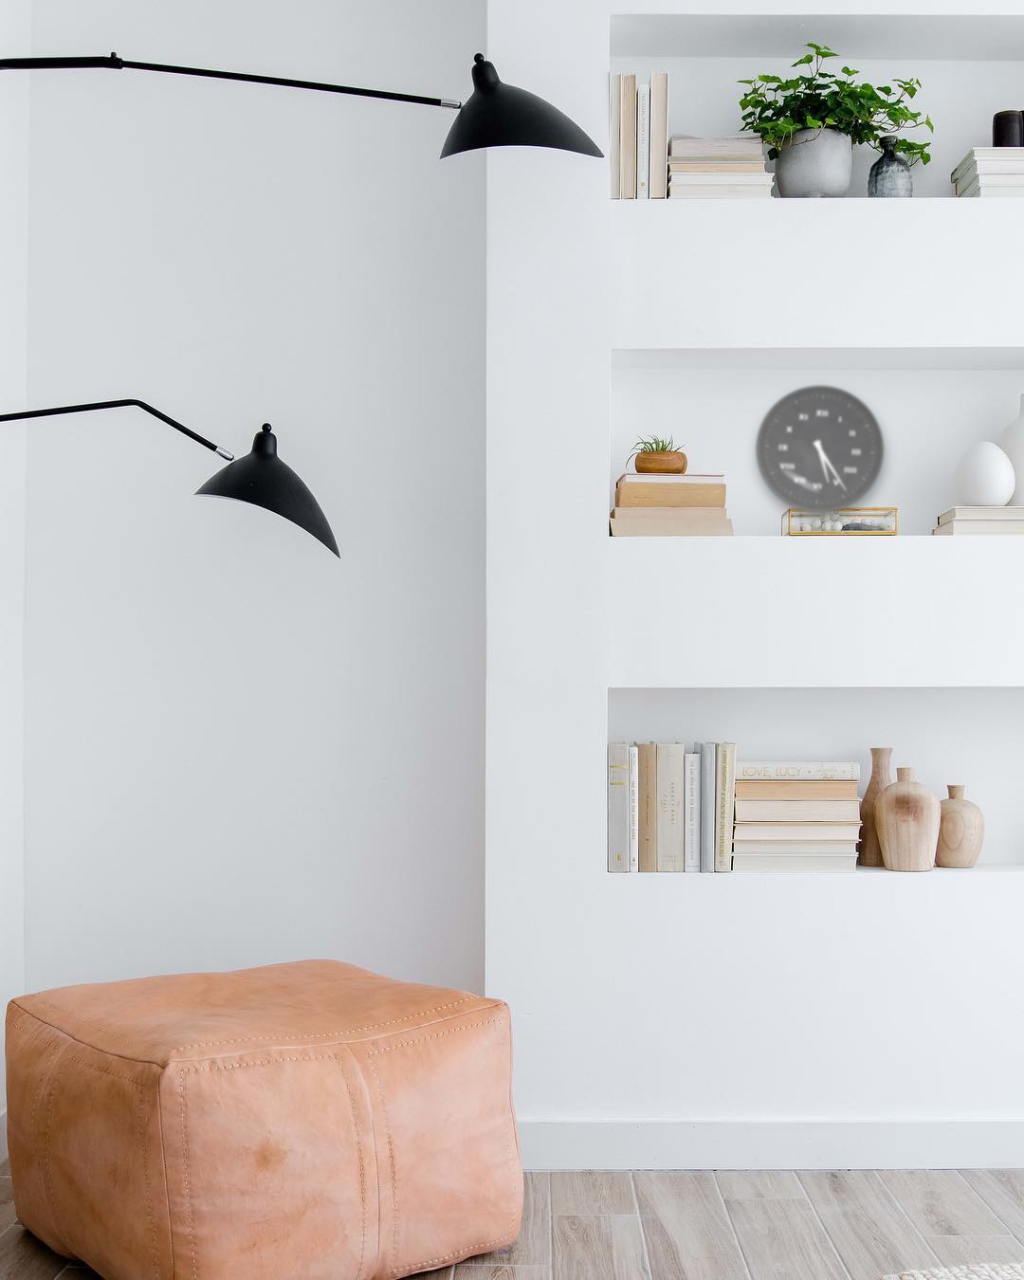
**5:24**
